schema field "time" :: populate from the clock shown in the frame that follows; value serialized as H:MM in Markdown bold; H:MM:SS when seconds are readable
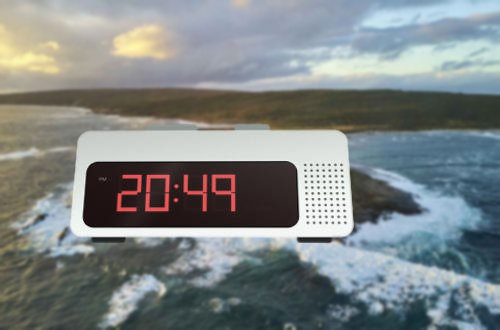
**20:49**
